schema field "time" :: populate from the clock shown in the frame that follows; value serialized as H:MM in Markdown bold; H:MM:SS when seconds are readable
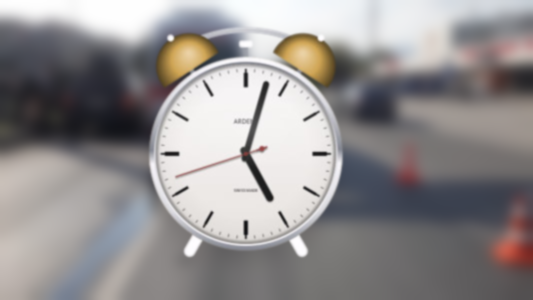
**5:02:42**
